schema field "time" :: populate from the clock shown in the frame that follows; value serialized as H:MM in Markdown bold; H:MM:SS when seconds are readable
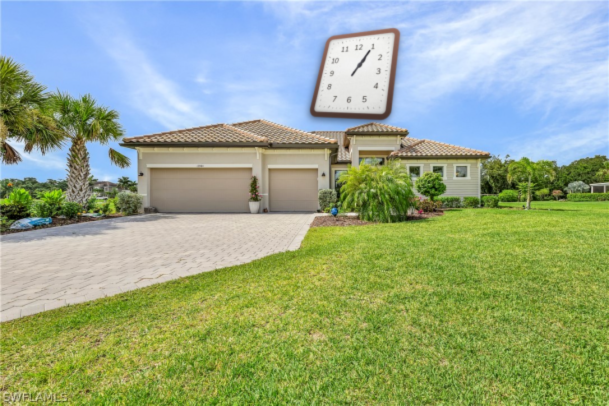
**1:05**
